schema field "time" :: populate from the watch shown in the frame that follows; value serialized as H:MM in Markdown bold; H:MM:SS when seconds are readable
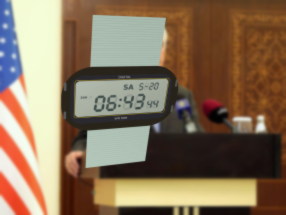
**6:43:44**
